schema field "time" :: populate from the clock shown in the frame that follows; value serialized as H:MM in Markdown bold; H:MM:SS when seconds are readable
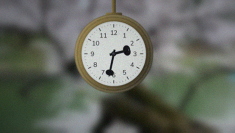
**2:32**
